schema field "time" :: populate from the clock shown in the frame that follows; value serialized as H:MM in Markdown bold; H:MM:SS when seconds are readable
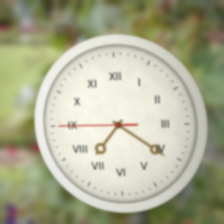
**7:20:45**
